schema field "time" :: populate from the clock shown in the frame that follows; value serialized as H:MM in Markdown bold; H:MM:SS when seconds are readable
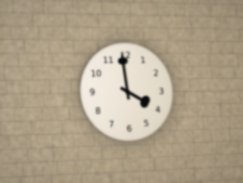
**3:59**
